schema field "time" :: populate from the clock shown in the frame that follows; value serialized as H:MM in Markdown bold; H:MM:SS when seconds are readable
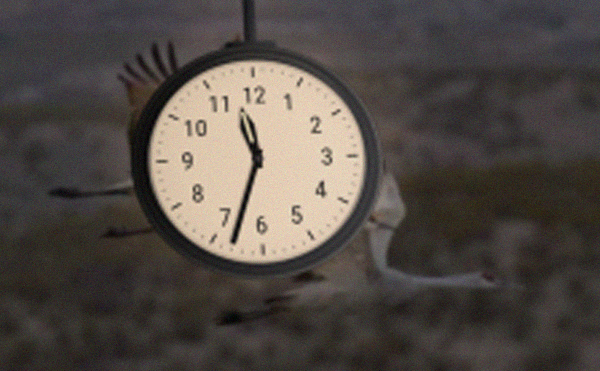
**11:33**
